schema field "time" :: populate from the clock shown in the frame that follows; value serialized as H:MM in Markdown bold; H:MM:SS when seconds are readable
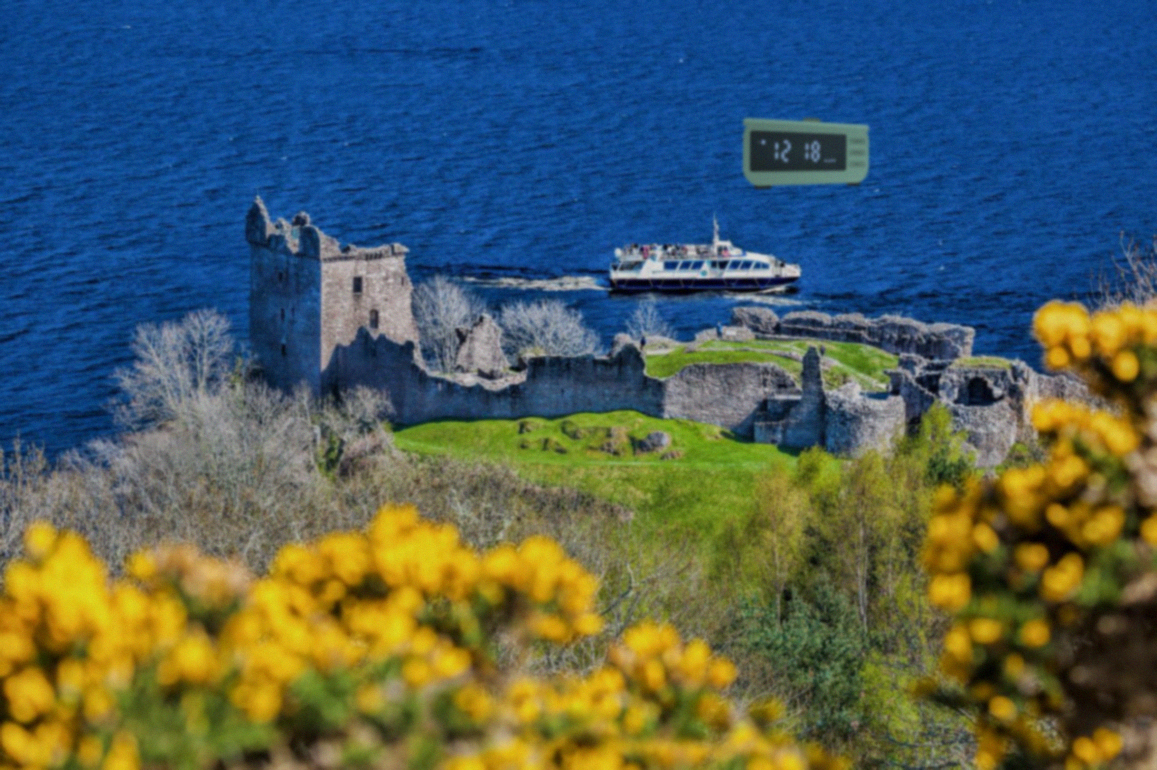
**12:18**
